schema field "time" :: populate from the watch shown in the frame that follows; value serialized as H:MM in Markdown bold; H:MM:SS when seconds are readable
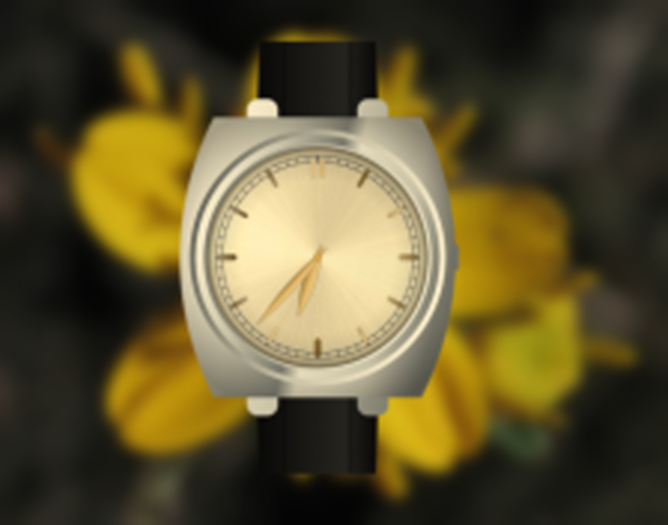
**6:37**
